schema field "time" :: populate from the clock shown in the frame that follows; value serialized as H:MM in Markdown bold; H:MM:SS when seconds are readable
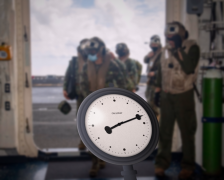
**8:12**
